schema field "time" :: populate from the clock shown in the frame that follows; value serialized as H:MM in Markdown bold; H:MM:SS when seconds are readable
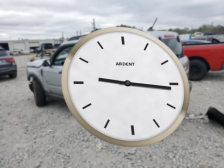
**9:16**
